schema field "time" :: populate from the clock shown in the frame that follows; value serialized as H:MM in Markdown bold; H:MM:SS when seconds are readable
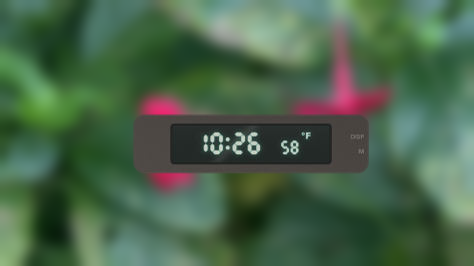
**10:26**
